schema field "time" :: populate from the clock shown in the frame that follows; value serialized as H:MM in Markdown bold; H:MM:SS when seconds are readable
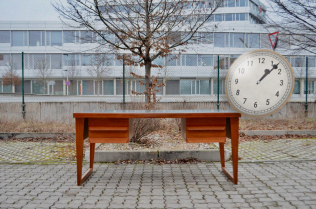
**1:07**
